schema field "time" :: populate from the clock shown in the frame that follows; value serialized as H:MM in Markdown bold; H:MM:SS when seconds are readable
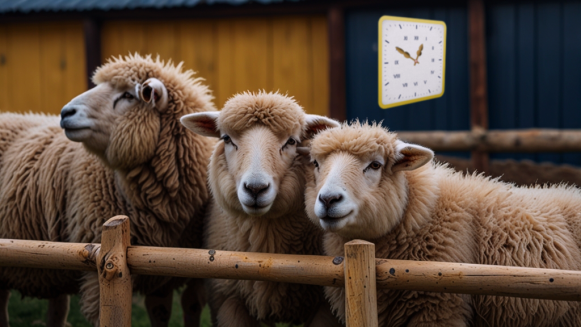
**12:50**
